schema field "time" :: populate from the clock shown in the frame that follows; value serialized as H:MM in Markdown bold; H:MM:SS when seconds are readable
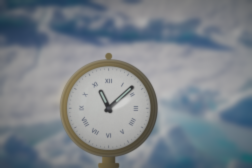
**11:08**
